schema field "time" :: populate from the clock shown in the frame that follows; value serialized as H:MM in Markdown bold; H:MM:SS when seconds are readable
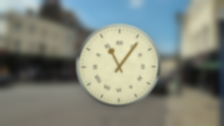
**11:06**
